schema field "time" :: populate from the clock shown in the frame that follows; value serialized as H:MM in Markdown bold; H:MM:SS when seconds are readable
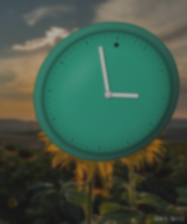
**2:57**
